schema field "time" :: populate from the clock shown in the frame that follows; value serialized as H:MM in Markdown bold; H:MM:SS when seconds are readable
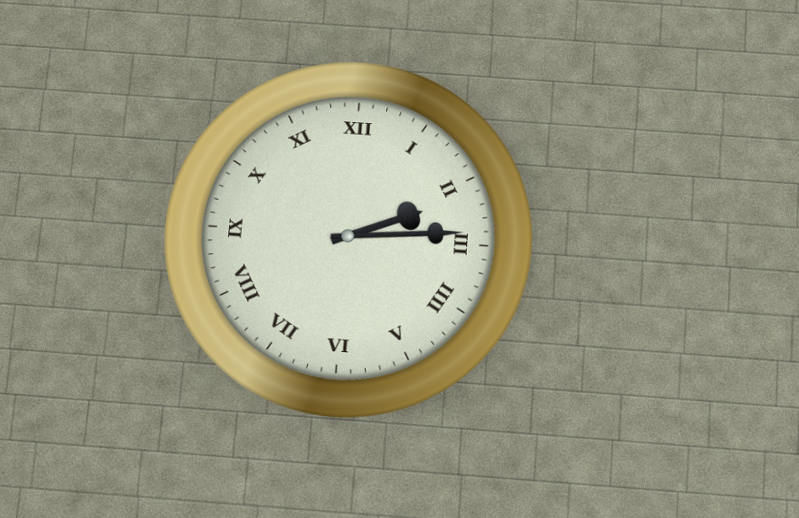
**2:14**
